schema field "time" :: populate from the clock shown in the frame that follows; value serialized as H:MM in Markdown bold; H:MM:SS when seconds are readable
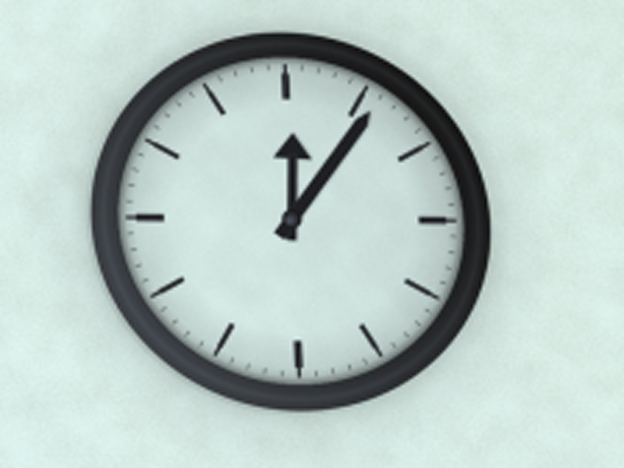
**12:06**
